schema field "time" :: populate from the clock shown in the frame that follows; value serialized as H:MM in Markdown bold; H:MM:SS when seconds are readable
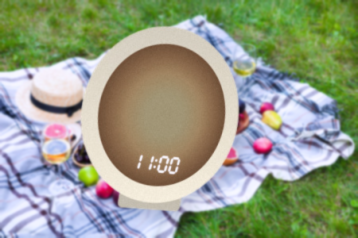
**11:00**
